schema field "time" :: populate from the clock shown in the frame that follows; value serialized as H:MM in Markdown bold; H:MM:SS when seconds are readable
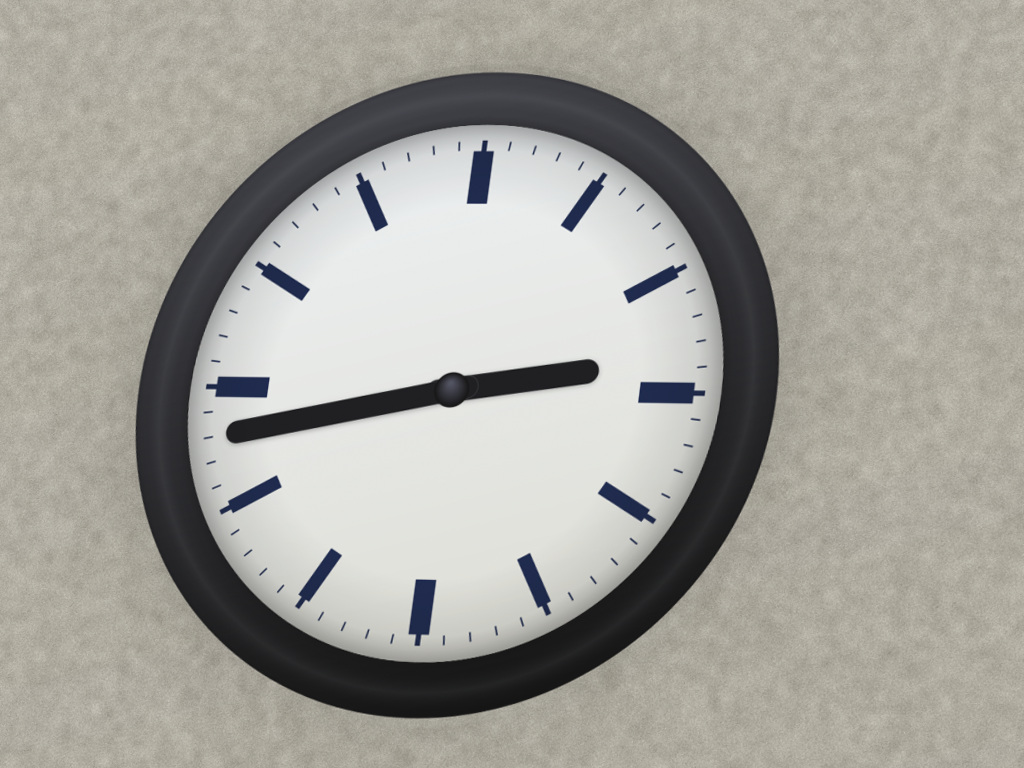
**2:43**
